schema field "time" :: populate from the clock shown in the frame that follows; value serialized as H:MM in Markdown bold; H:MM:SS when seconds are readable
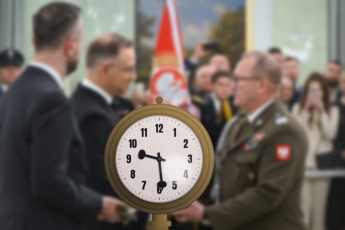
**9:29**
